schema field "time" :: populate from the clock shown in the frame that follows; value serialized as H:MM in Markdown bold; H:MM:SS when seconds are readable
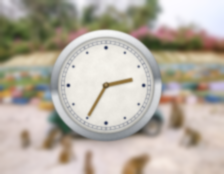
**2:35**
